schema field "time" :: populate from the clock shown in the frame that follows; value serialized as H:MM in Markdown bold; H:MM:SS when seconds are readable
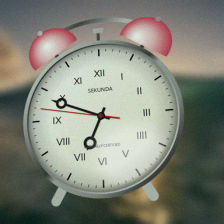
**6:48:47**
